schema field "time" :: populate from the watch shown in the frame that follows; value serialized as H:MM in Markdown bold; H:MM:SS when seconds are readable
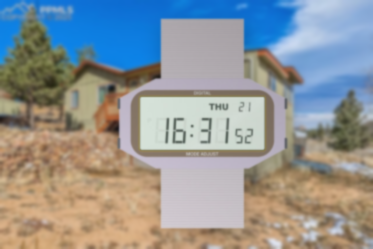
**16:31:52**
